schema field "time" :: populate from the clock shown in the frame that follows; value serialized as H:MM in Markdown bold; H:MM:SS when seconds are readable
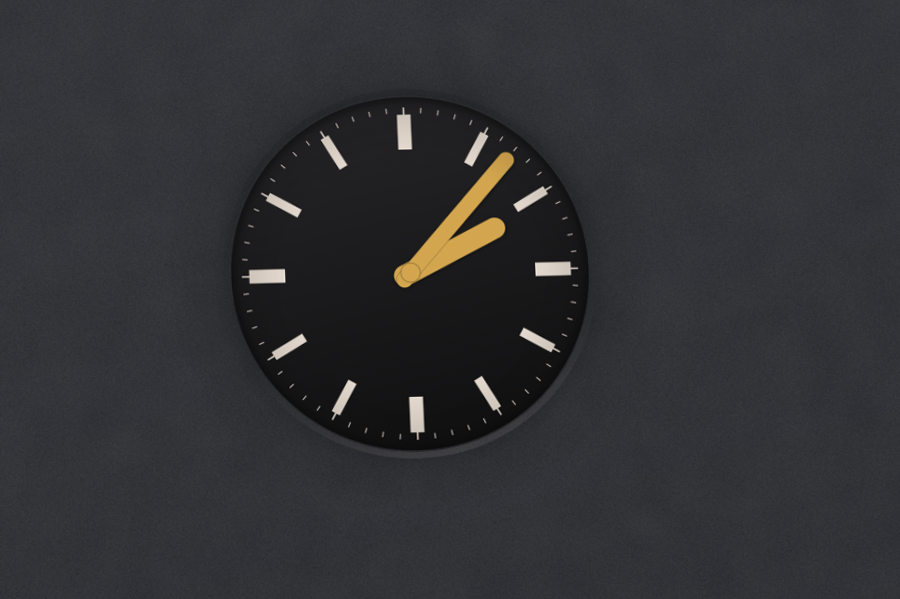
**2:07**
